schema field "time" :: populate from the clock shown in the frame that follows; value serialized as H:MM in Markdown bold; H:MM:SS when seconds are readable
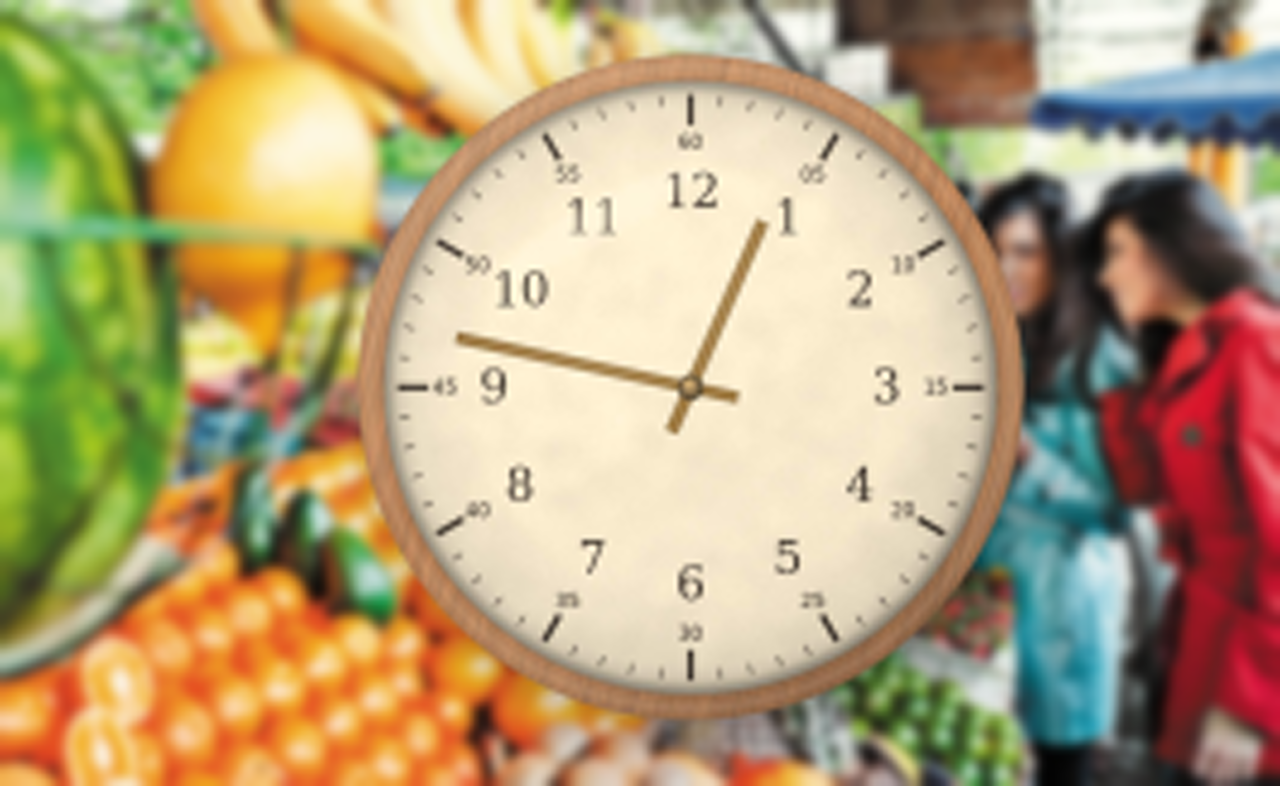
**12:47**
